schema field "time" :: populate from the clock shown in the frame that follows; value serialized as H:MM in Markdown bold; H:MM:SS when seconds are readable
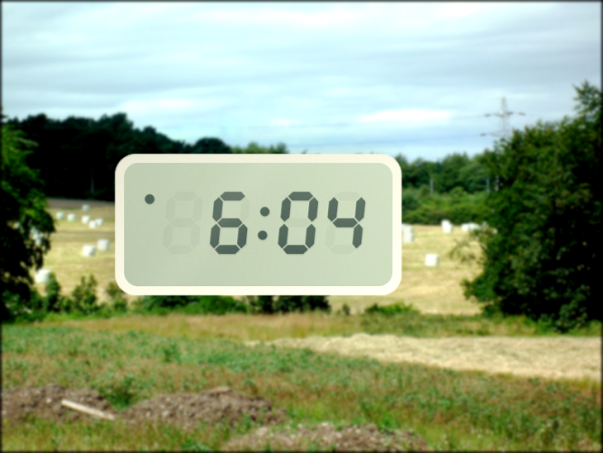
**6:04**
